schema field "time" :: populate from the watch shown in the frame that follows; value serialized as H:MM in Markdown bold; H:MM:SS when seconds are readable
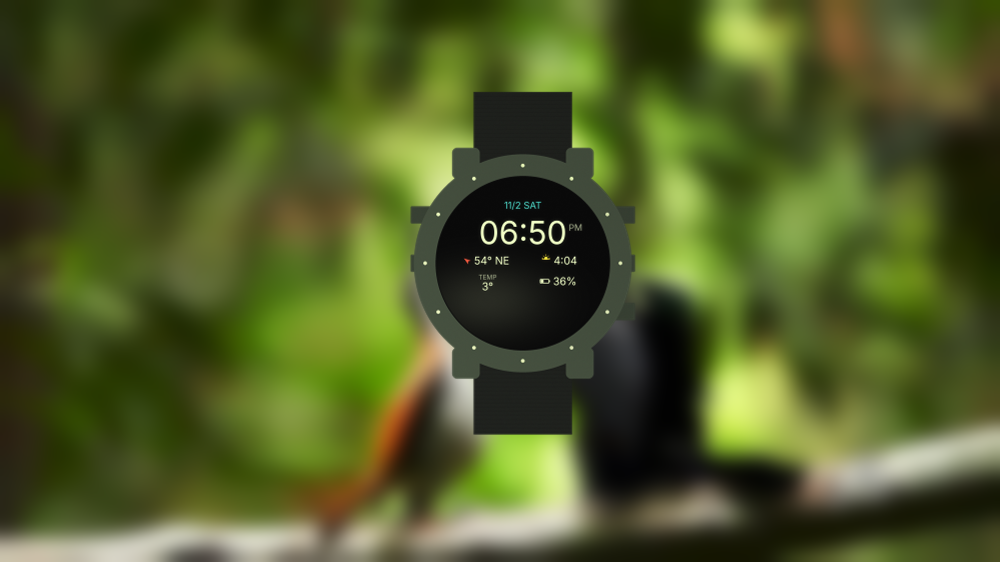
**6:50**
